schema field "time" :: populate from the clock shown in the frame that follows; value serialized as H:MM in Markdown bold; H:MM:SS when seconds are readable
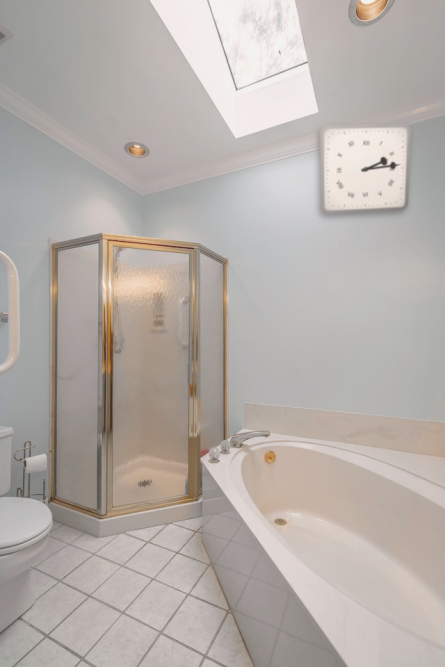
**2:14**
